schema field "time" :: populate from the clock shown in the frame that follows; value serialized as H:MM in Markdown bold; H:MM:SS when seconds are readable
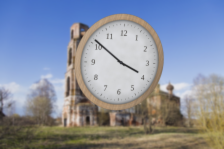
**3:51**
